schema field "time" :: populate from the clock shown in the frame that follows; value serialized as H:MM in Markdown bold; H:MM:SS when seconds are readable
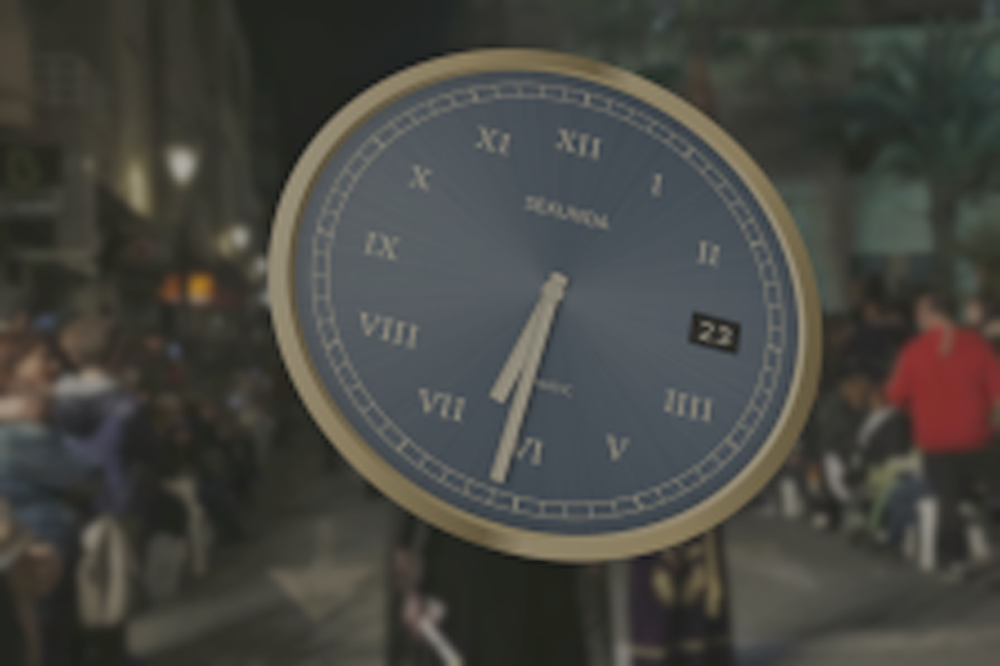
**6:31**
